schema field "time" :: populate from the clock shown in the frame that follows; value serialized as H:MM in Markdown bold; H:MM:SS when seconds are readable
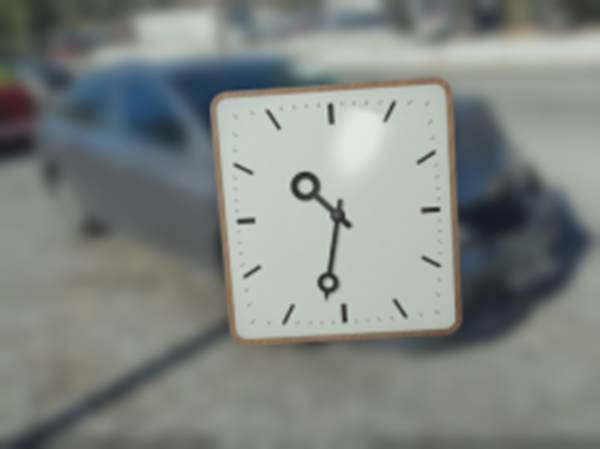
**10:32**
